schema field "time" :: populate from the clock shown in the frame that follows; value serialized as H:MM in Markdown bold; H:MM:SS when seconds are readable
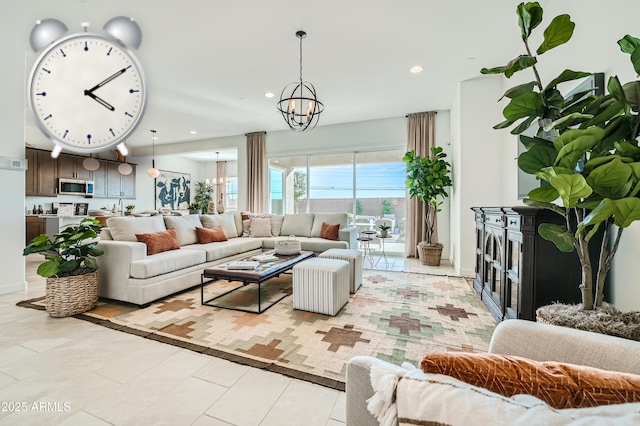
**4:10**
